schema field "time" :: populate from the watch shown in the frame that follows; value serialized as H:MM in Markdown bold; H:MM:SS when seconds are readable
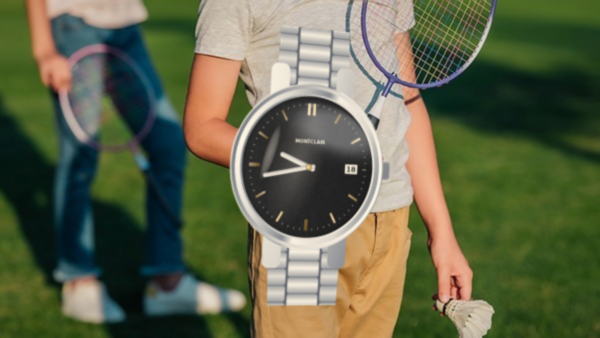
**9:43**
